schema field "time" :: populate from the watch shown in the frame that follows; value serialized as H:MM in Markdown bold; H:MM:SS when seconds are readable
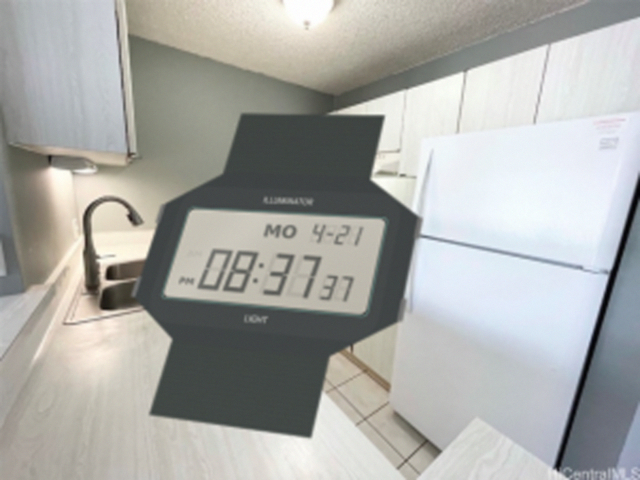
**8:37:37**
